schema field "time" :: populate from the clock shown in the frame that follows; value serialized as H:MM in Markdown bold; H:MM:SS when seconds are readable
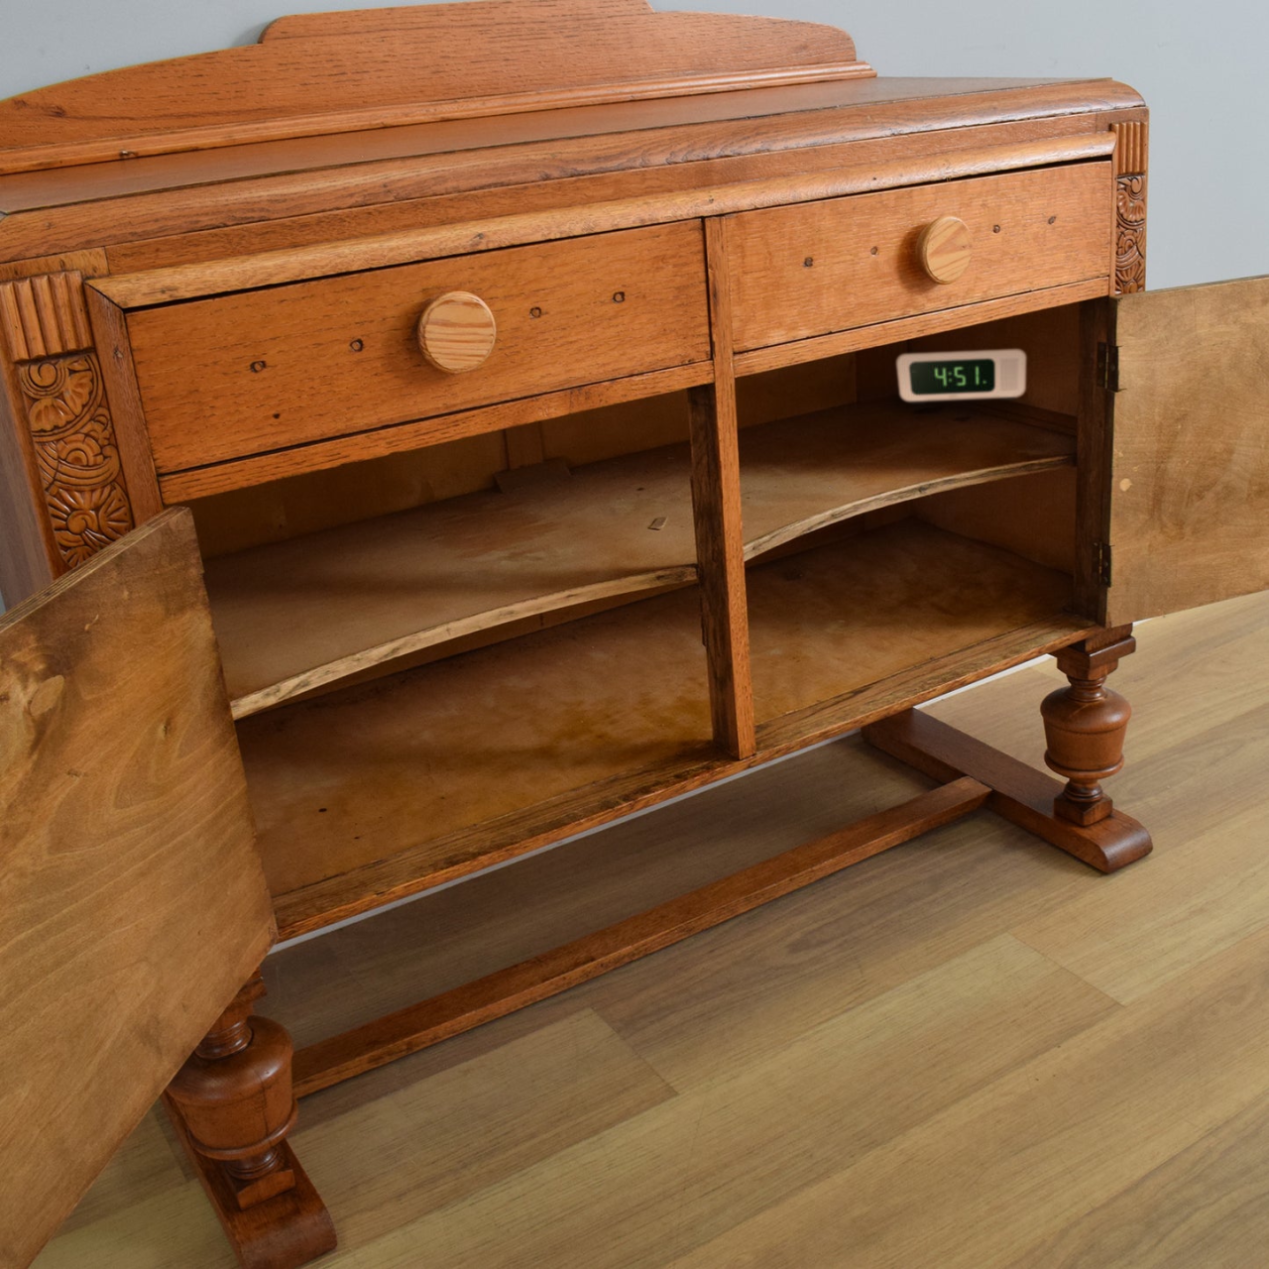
**4:51**
